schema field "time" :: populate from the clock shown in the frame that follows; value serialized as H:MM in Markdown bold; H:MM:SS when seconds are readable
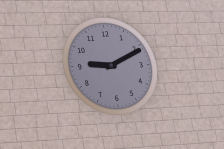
**9:11**
